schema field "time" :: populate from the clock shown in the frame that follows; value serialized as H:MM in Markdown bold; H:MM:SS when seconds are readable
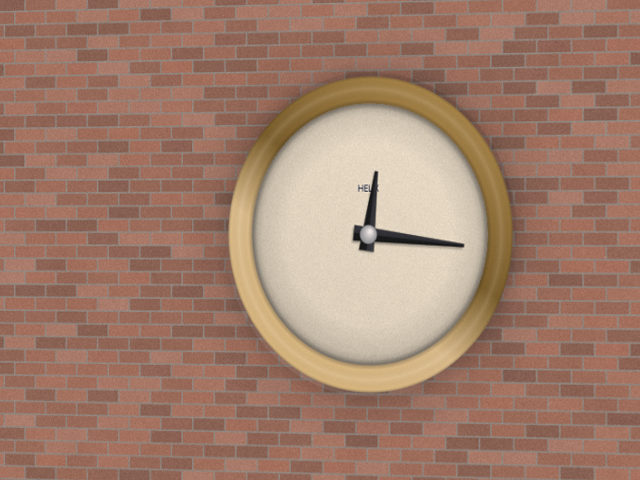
**12:16**
